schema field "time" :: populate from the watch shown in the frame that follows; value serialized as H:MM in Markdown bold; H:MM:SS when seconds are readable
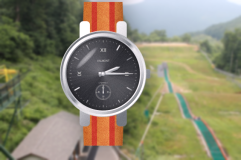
**2:15**
